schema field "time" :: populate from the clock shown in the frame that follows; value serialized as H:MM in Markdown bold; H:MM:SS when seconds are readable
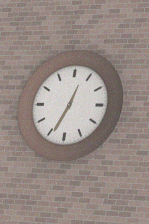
**12:34**
